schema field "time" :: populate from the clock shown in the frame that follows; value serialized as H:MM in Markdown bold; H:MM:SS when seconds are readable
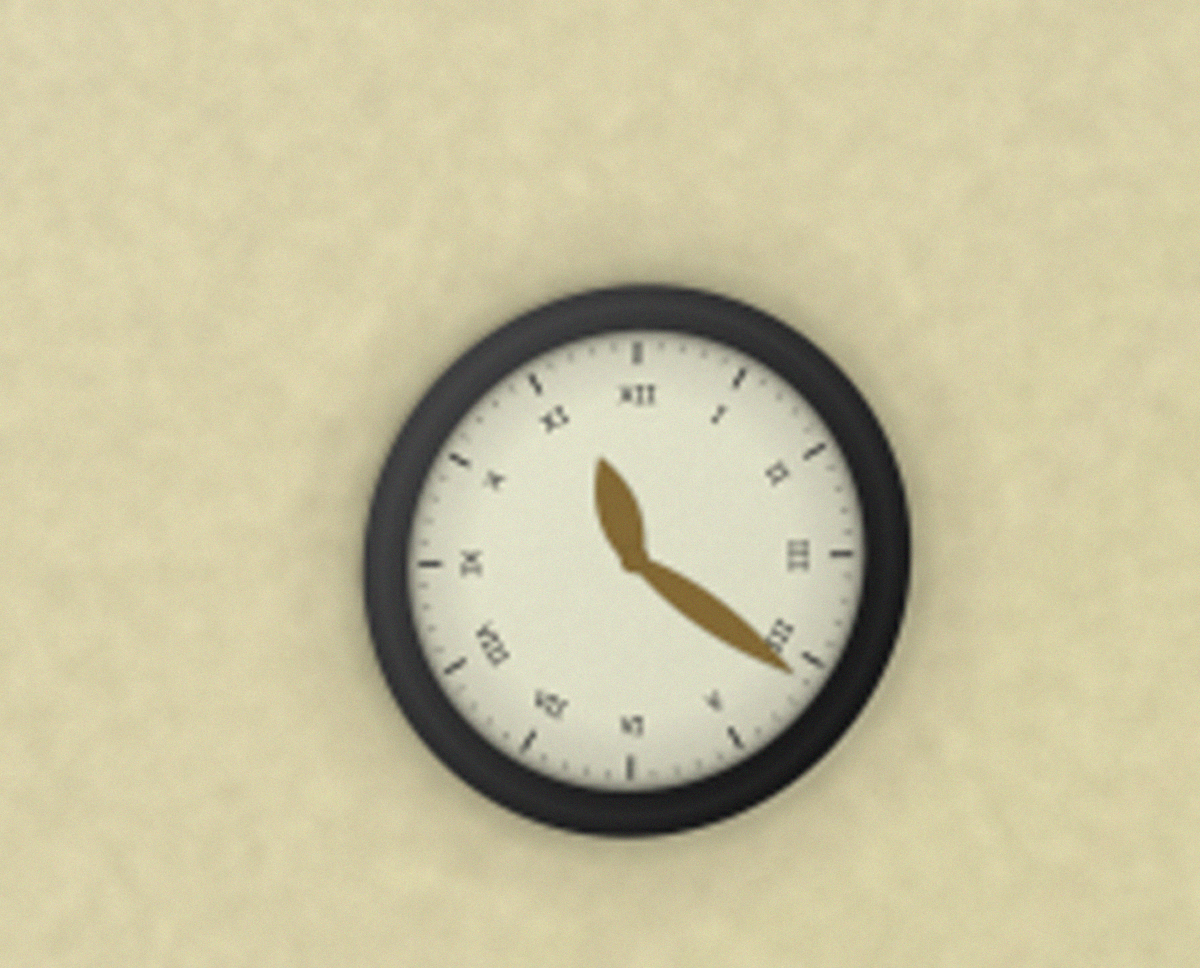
**11:21**
